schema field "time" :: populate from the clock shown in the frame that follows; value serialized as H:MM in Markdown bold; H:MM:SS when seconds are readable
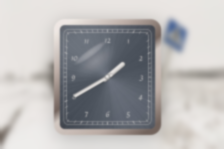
**1:40**
